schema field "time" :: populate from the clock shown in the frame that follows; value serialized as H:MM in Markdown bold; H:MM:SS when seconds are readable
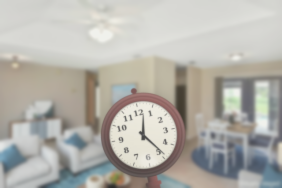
**12:24**
